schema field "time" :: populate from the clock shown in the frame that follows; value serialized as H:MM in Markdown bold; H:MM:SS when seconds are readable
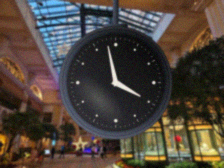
**3:58**
